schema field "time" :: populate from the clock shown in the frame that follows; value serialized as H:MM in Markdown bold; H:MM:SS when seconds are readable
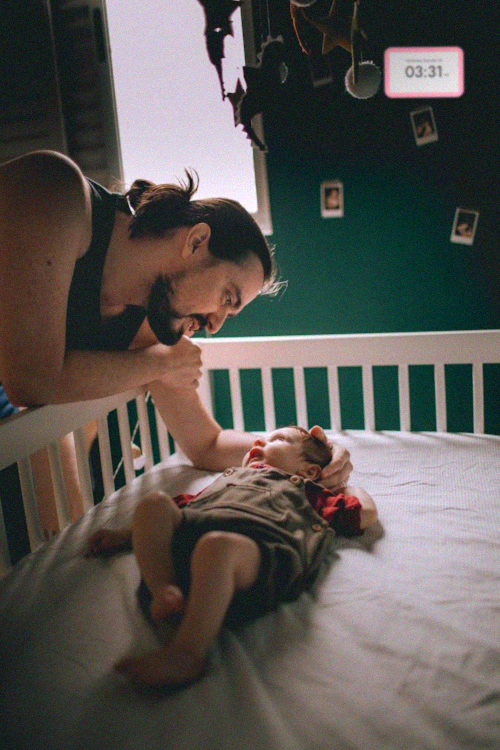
**3:31**
